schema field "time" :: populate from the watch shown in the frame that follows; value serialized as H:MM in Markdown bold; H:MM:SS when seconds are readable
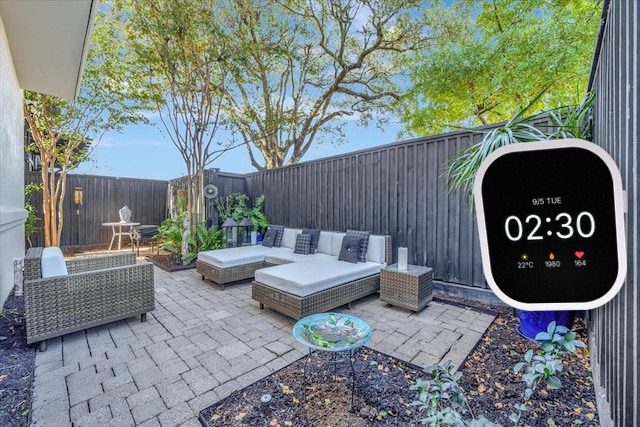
**2:30**
